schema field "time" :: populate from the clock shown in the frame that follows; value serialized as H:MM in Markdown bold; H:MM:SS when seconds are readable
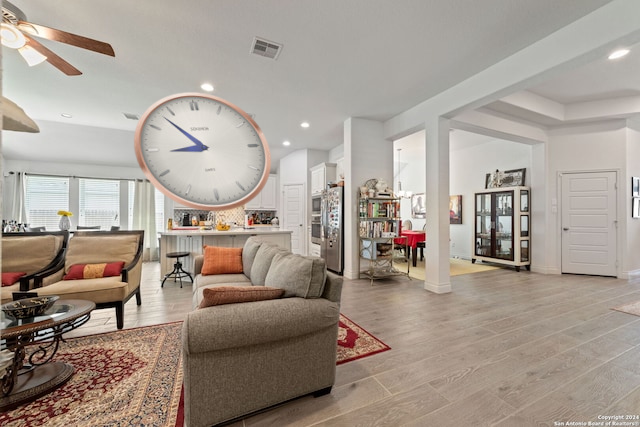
**8:53**
